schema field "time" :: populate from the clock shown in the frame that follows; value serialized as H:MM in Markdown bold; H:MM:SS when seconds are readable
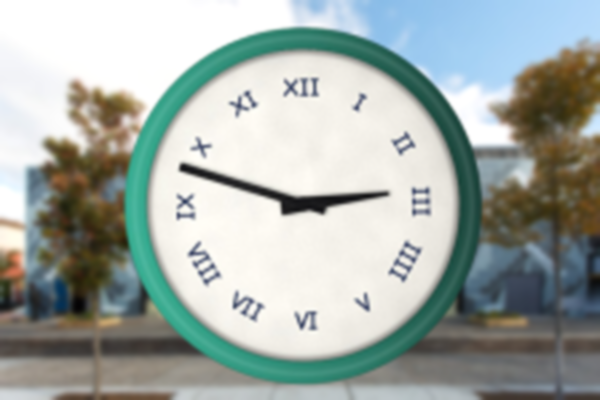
**2:48**
